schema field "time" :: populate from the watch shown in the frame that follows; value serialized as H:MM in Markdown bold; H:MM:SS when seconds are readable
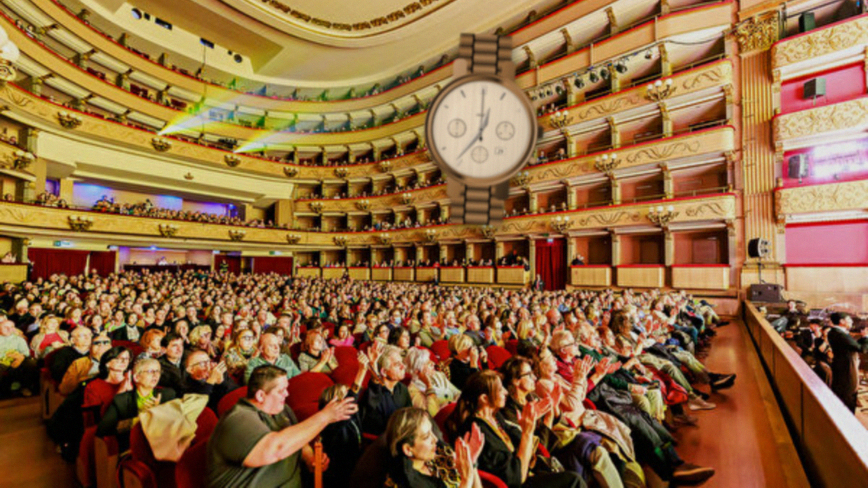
**12:36**
